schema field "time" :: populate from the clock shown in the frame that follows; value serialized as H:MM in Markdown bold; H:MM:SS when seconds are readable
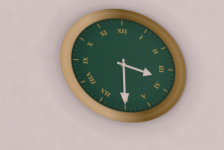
**3:30**
